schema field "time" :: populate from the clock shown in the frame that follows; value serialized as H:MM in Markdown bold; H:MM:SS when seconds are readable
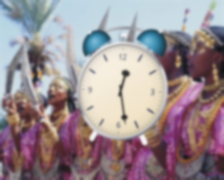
**12:28**
